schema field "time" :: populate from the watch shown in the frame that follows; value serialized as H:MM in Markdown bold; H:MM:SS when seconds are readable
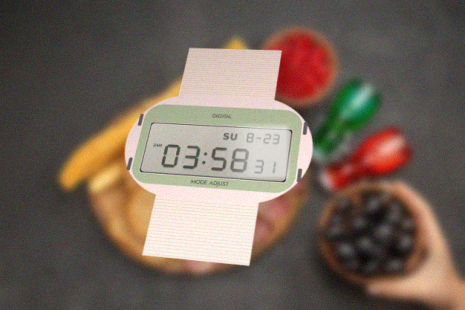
**3:58:31**
